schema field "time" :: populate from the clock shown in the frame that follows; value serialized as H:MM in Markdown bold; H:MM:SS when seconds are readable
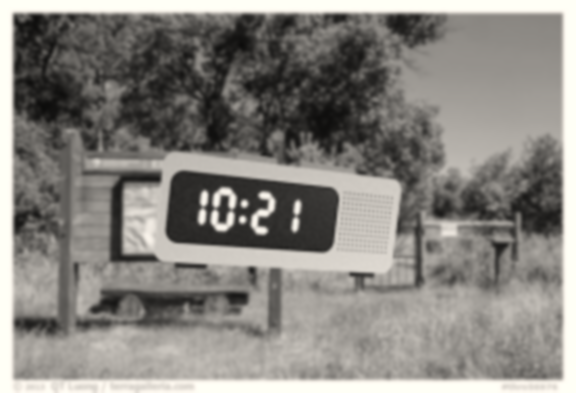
**10:21**
